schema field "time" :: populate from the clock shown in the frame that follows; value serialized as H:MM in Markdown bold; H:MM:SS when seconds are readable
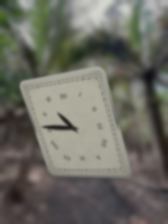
**10:46**
